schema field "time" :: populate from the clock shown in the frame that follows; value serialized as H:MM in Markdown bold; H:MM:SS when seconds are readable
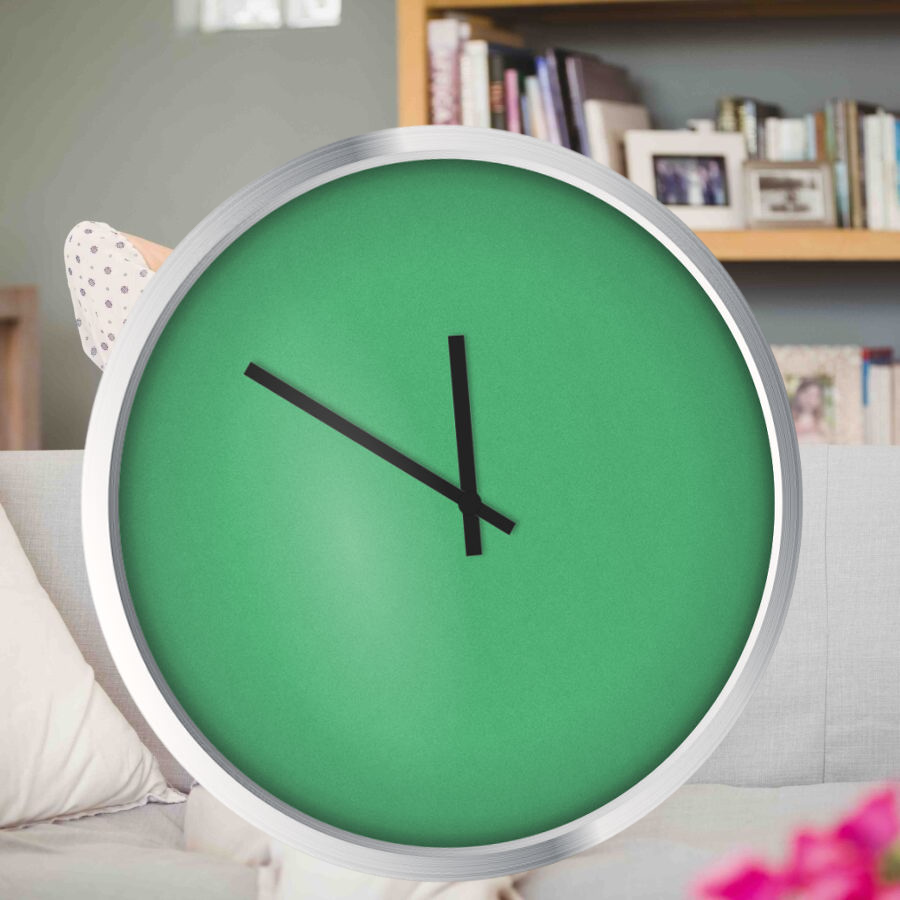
**11:50**
